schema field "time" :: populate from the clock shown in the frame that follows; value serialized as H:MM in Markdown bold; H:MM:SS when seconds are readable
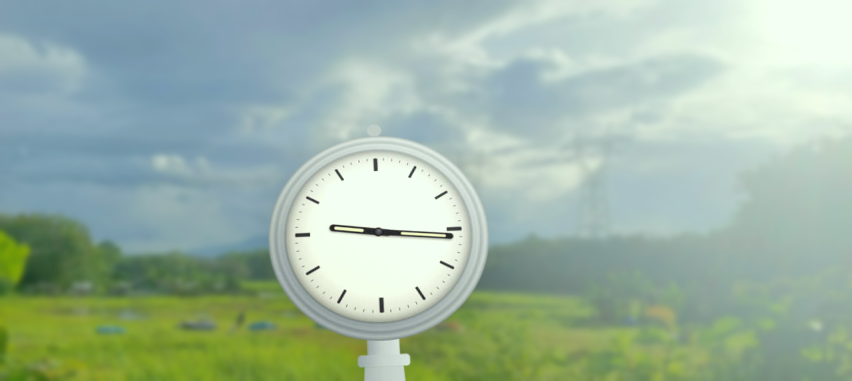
**9:16**
